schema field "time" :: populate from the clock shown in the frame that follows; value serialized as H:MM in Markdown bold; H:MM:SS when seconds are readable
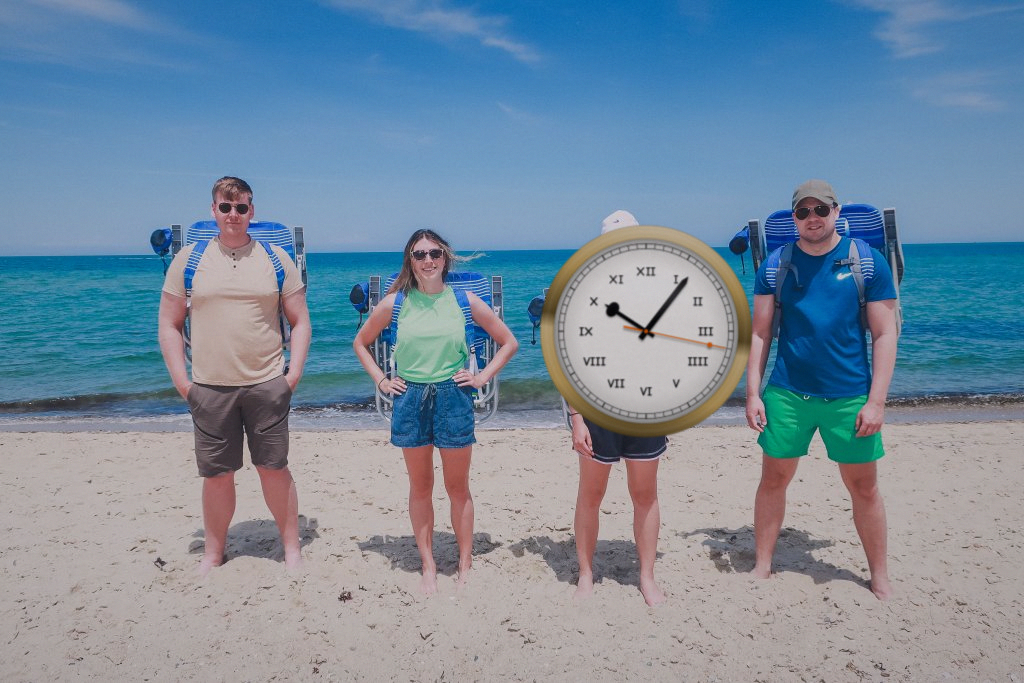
**10:06:17**
